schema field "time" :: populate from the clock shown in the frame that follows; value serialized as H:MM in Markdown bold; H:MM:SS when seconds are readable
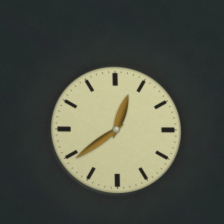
**12:39**
